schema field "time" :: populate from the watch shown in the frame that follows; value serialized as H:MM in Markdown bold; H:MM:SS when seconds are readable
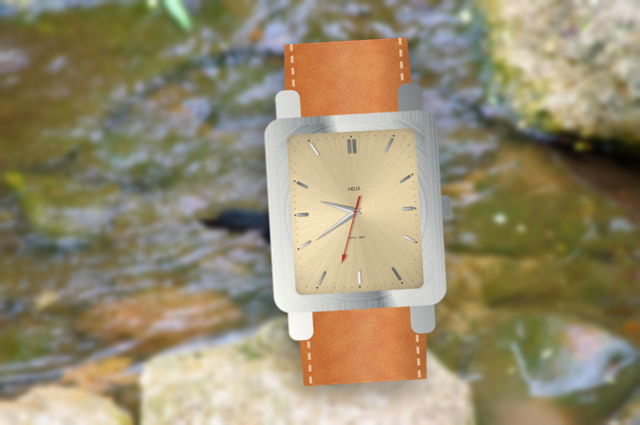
**9:39:33**
